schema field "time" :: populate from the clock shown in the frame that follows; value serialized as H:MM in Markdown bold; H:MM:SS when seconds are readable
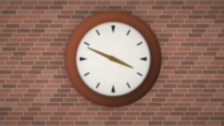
**3:49**
